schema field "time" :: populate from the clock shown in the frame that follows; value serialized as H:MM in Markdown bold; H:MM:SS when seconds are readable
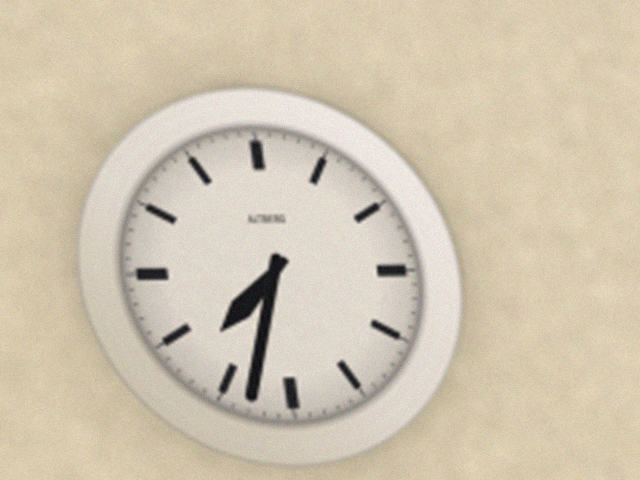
**7:33**
